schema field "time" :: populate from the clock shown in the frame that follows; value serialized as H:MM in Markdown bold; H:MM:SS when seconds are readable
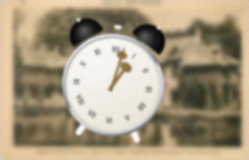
**1:02**
